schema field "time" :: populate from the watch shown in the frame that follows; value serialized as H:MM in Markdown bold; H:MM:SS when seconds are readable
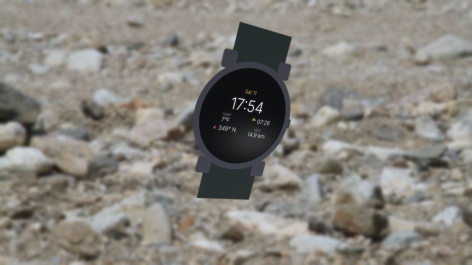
**17:54**
